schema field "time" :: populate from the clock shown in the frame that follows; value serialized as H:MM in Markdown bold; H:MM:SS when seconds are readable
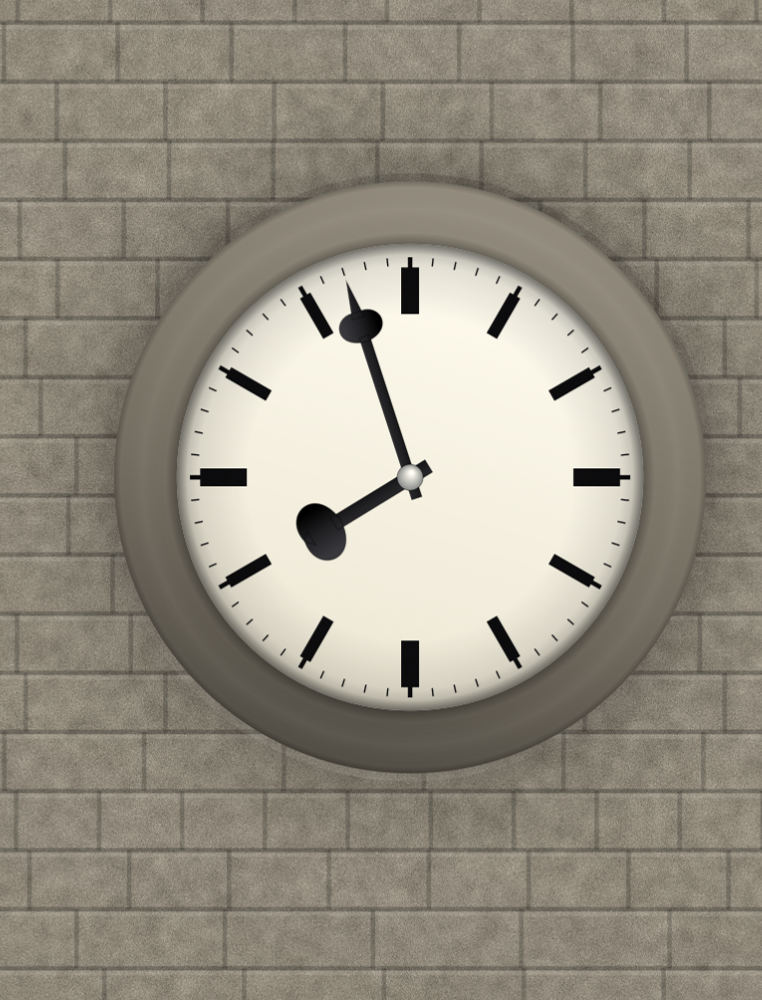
**7:57**
